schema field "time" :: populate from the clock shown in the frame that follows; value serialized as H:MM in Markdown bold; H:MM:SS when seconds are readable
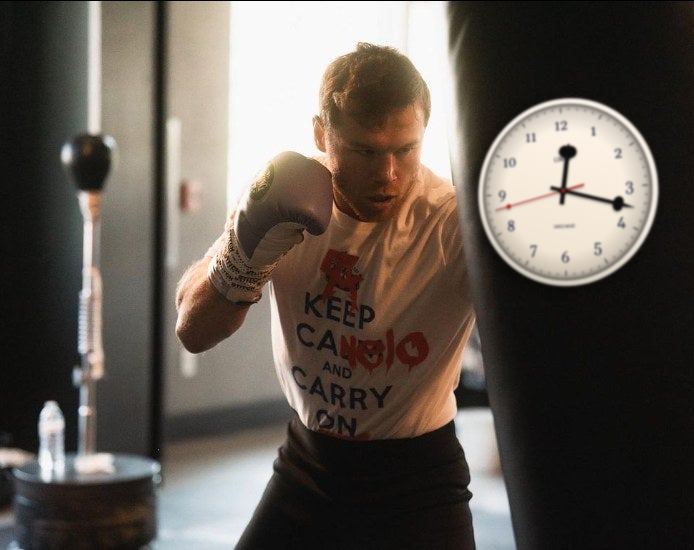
**12:17:43**
